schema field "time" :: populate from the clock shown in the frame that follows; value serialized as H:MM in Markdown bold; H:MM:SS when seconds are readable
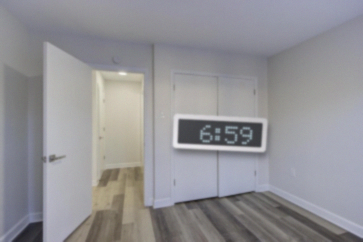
**6:59**
